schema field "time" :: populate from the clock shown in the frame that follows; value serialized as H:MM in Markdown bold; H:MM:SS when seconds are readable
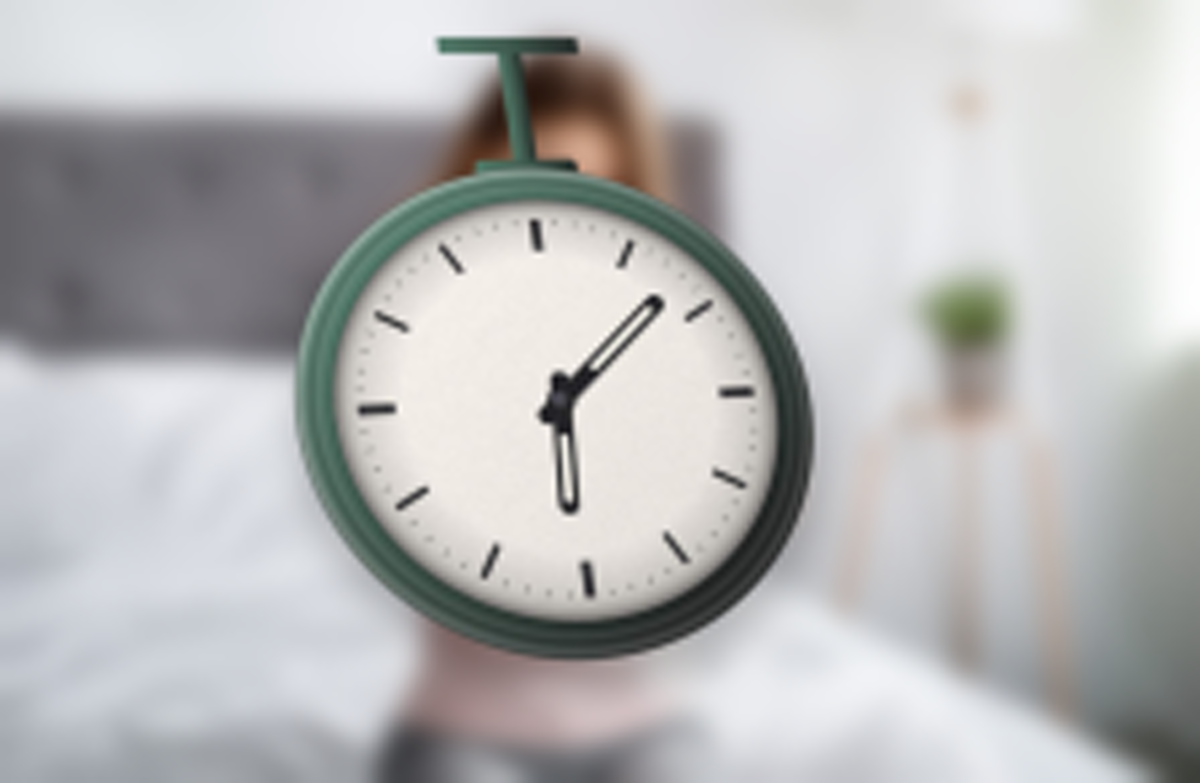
**6:08**
